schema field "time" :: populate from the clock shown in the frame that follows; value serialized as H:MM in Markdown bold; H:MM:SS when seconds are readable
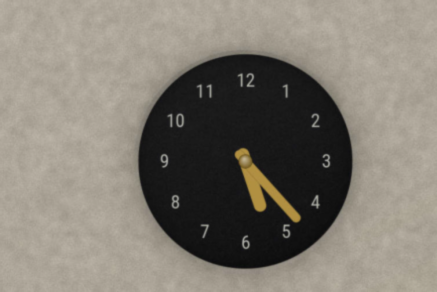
**5:23**
